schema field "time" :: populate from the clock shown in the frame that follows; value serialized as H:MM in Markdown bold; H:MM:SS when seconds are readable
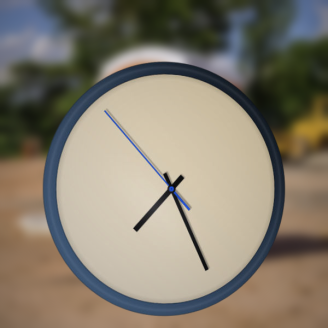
**7:25:53**
